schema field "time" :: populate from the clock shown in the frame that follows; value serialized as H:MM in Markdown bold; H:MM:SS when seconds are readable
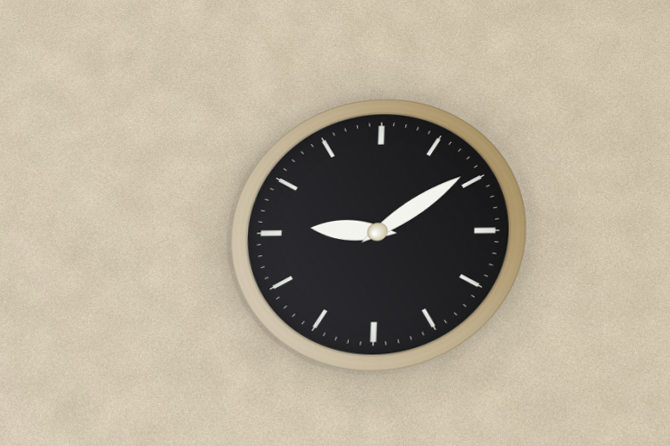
**9:09**
